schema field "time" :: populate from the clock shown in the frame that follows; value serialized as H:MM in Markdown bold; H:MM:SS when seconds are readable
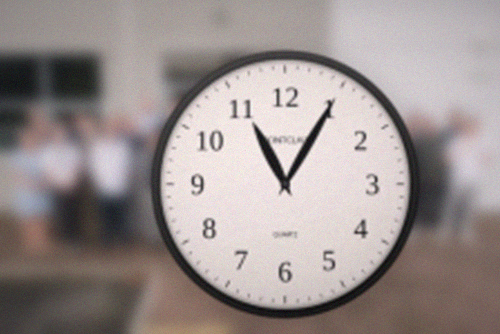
**11:05**
